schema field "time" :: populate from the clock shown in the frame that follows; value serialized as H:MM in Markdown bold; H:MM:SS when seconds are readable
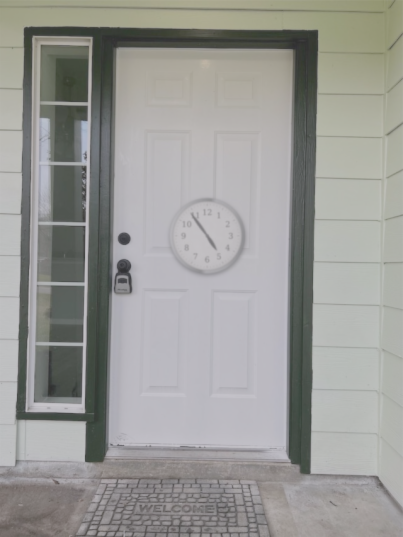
**4:54**
